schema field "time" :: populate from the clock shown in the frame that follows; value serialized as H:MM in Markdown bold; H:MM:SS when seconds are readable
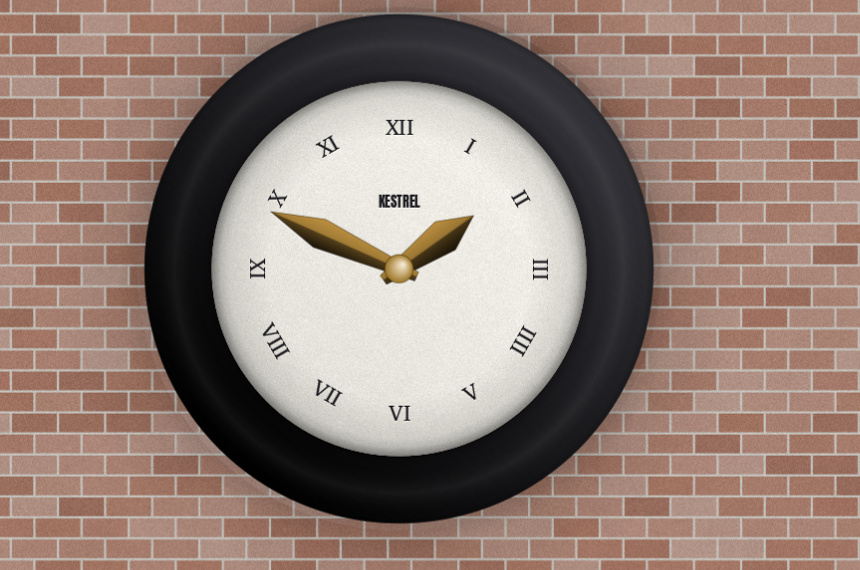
**1:49**
